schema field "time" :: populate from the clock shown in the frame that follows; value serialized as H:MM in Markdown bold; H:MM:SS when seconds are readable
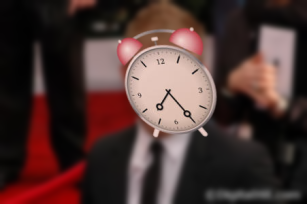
**7:25**
